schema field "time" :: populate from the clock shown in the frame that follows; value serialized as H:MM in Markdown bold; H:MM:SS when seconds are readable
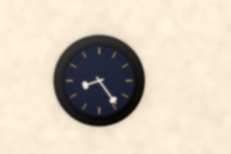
**8:24**
